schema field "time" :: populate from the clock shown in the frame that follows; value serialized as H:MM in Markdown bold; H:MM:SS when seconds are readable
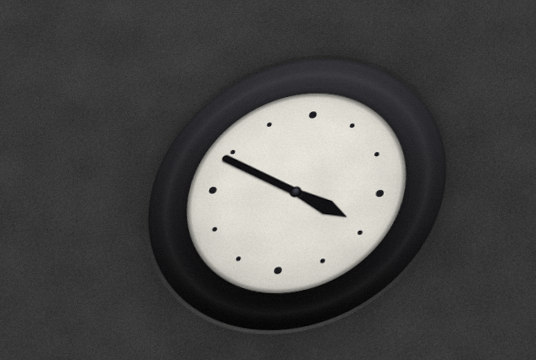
**3:49**
